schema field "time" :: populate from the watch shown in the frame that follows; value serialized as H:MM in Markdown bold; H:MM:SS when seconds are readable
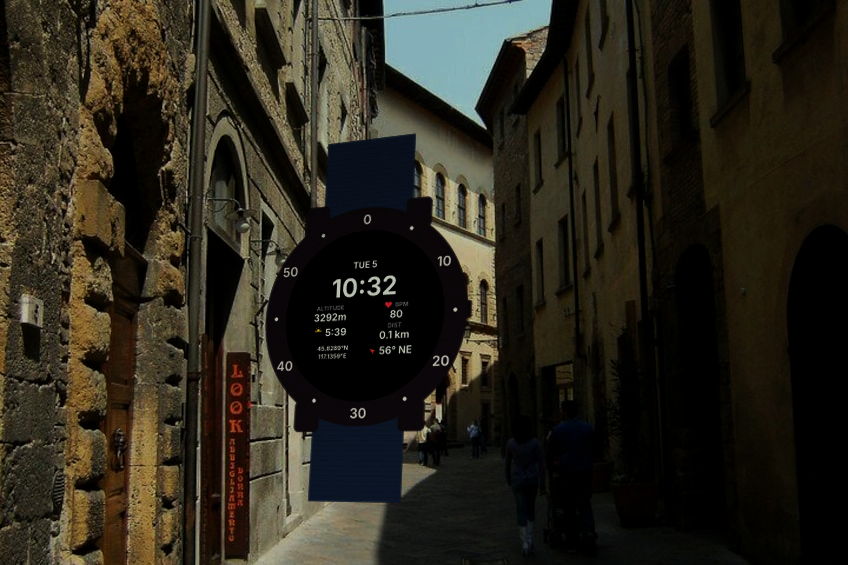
**10:32**
